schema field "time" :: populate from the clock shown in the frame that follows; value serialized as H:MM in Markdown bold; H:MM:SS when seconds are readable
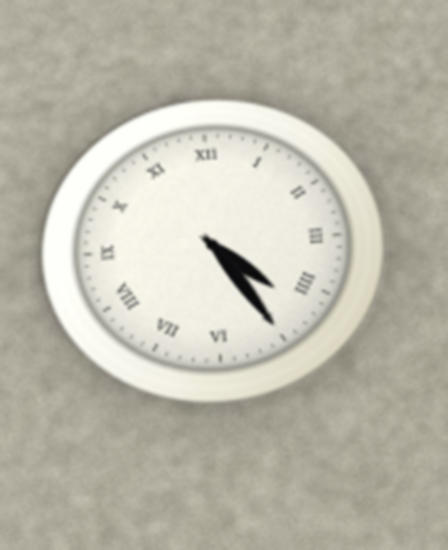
**4:25**
